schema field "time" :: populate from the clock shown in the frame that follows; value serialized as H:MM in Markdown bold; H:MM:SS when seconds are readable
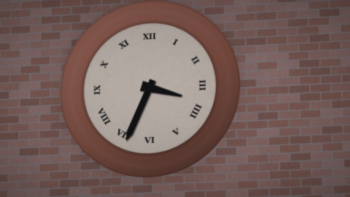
**3:34**
